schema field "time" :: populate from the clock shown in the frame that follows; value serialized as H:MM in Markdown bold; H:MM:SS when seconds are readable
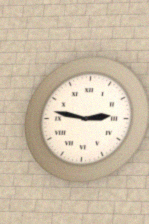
**2:47**
